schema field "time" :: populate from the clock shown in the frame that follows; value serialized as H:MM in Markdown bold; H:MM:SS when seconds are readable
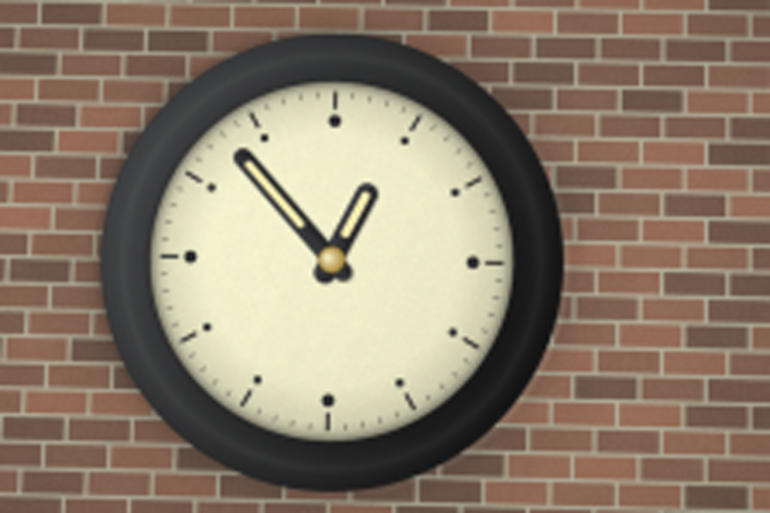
**12:53**
